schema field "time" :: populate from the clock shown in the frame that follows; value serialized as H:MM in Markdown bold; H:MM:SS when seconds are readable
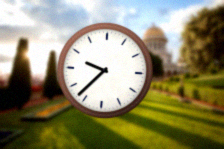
**9:37**
